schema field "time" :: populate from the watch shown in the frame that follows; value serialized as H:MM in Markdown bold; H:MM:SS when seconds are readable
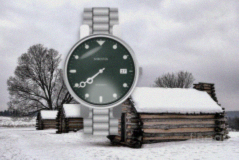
**7:39**
